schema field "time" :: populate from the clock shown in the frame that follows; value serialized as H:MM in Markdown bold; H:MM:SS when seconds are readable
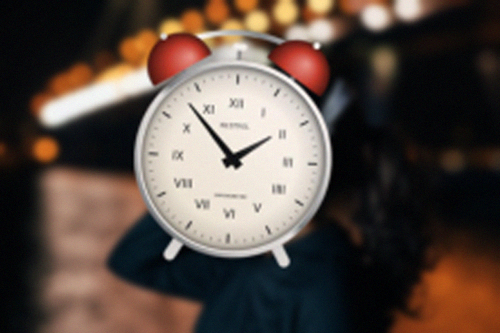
**1:53**
